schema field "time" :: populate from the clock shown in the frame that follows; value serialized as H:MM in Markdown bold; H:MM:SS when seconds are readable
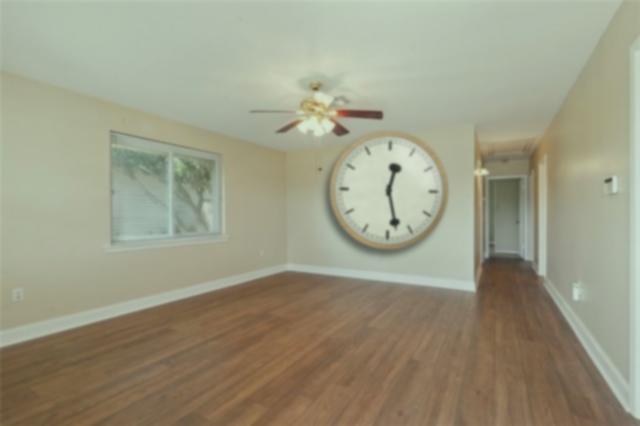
**12:28**
